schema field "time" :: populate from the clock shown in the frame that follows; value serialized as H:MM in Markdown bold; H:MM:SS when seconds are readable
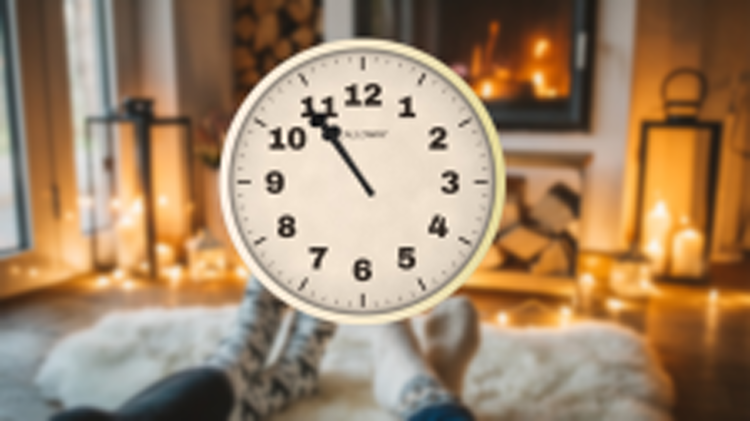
**10:54**
